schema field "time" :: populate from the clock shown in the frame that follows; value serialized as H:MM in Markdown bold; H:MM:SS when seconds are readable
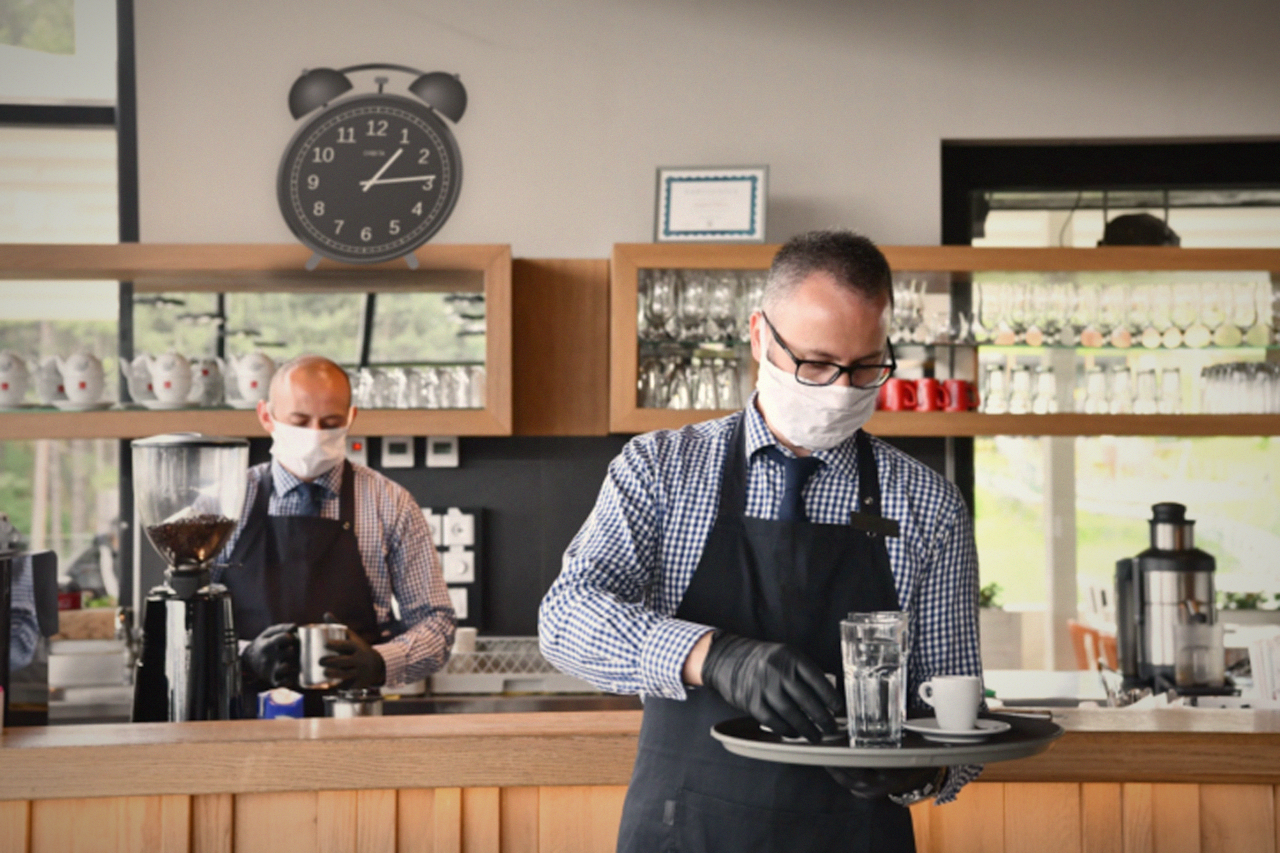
**1:14**
